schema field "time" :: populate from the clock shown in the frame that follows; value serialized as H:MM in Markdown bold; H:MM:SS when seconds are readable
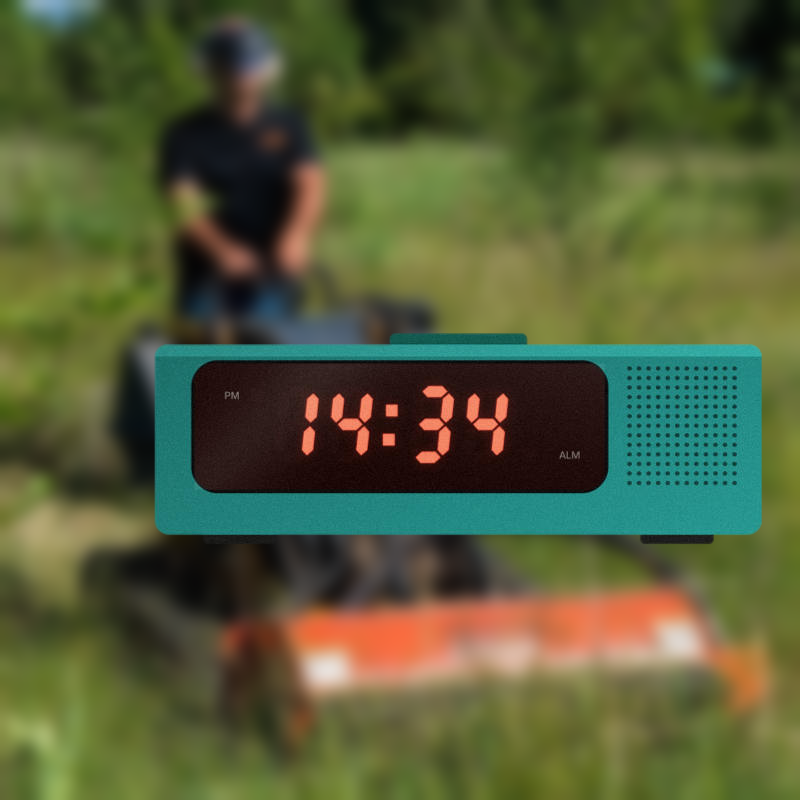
**14:34**
